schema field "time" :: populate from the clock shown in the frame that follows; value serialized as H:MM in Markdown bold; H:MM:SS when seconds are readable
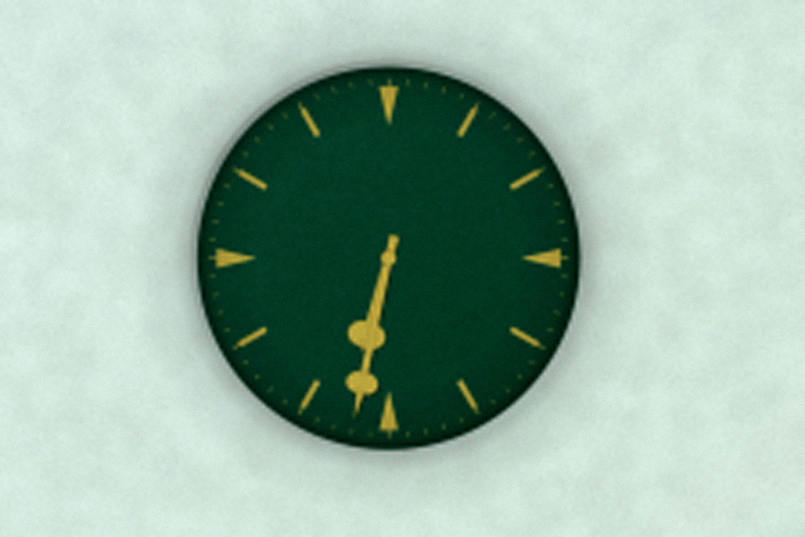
**6:32**
